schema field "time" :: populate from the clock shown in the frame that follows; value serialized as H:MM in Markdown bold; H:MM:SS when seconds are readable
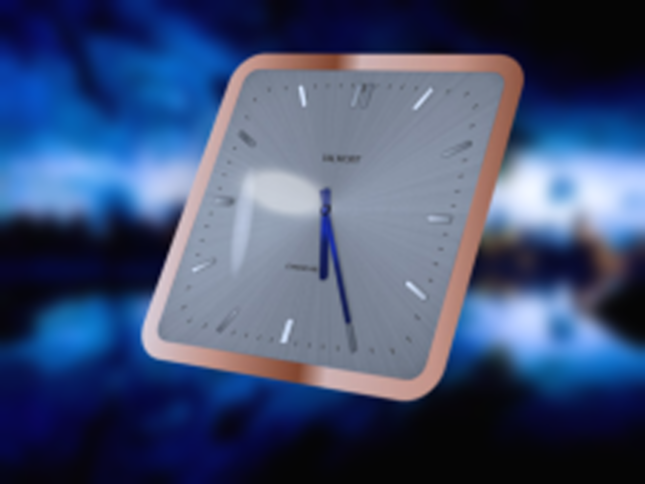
**5:25**
